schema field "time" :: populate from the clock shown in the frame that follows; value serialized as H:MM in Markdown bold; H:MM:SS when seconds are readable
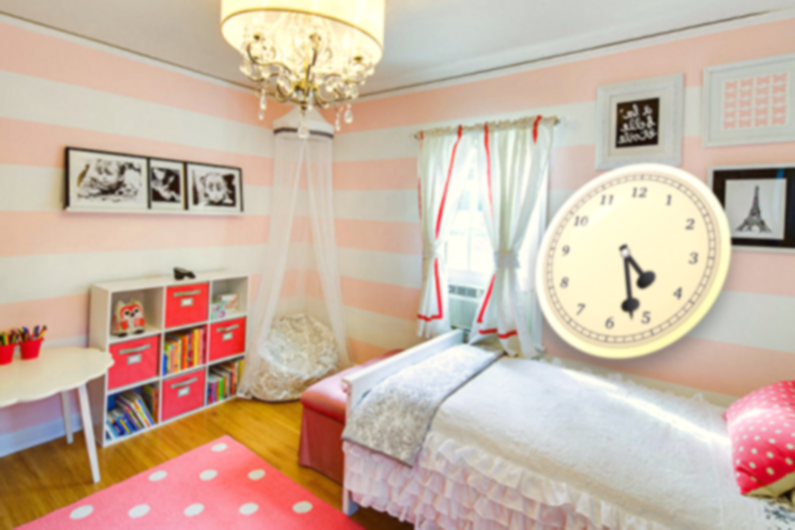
**4:27**
